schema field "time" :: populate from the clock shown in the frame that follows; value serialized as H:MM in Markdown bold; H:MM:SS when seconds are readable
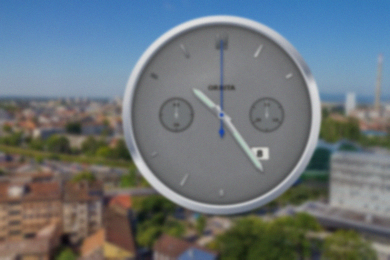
**10:24**
